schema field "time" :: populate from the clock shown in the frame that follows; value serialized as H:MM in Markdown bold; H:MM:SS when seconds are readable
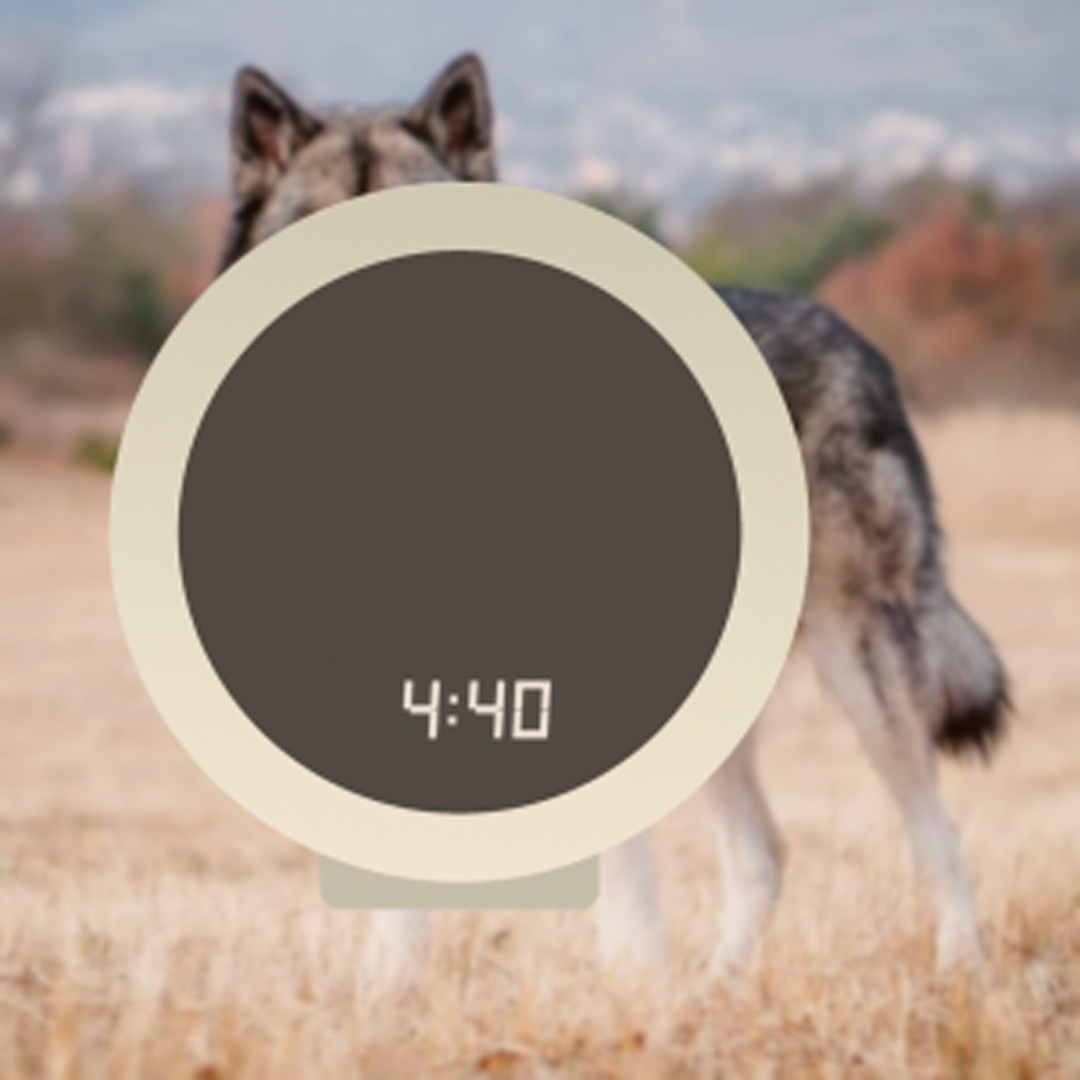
**4:40**
